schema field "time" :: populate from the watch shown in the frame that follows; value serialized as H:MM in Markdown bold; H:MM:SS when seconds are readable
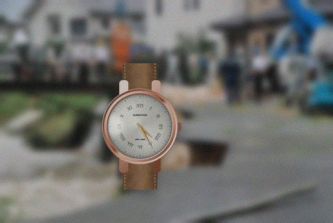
**4:25**
